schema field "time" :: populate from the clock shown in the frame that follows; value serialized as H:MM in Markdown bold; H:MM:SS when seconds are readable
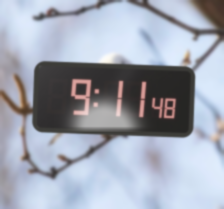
**9:11:48**
